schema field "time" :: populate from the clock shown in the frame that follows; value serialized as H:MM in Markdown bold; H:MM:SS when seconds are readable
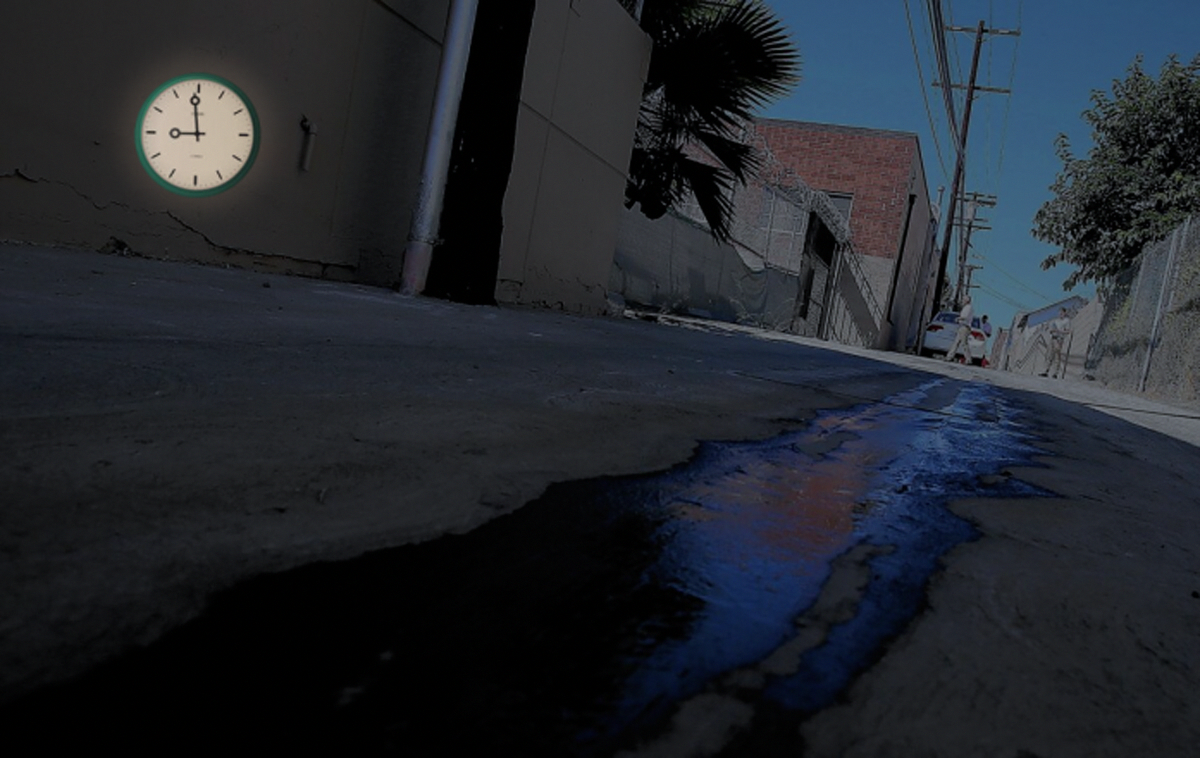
**8:59**
